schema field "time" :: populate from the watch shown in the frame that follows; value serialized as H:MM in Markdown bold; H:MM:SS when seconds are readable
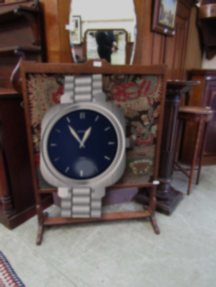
**12:54**
